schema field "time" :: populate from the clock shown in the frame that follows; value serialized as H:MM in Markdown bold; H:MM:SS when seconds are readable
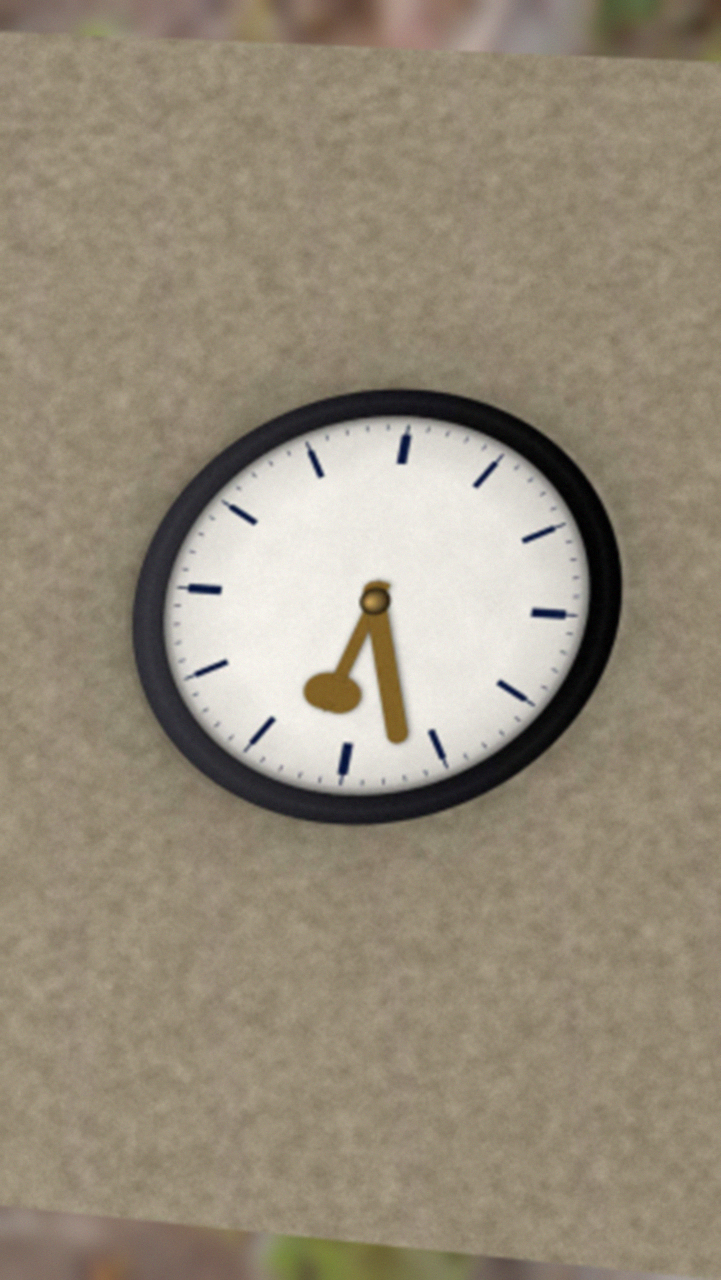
**6:27**
